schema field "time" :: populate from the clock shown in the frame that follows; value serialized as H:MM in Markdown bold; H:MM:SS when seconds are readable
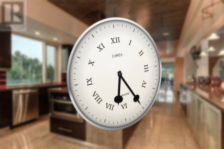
**6:25**
